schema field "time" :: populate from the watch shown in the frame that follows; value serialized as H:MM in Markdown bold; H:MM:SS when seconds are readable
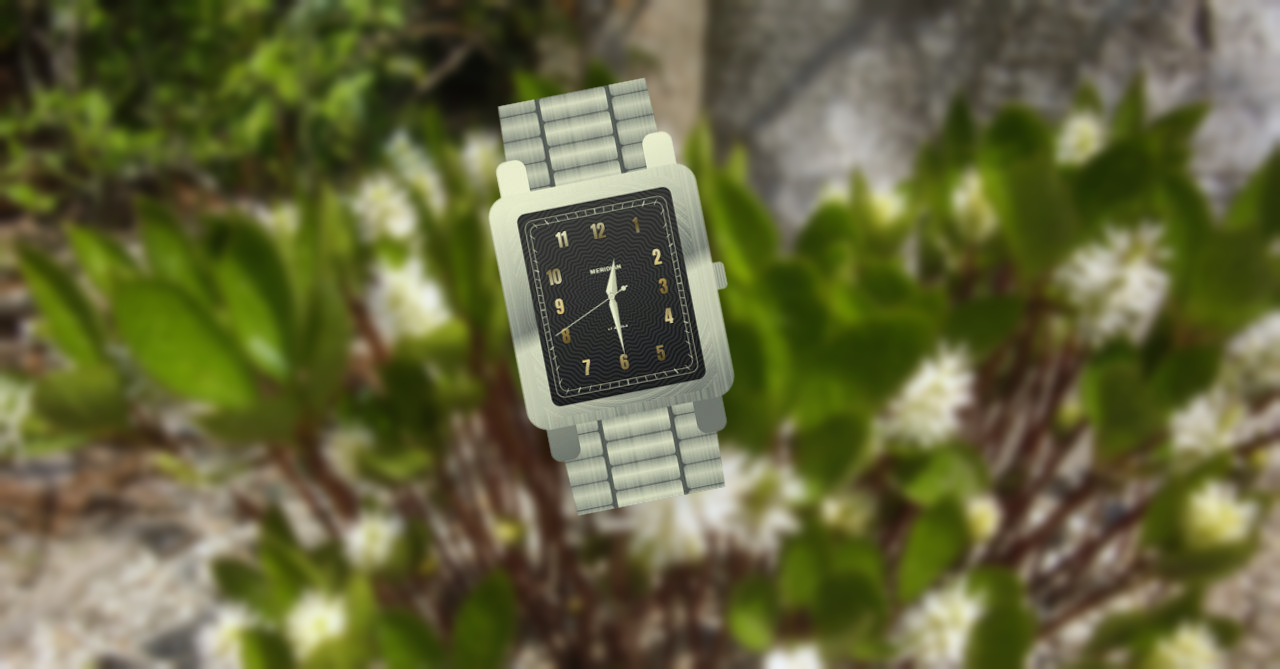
**12:29:41**
